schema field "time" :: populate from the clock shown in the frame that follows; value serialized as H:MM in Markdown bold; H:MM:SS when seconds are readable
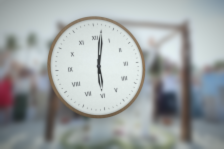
**6:02**
